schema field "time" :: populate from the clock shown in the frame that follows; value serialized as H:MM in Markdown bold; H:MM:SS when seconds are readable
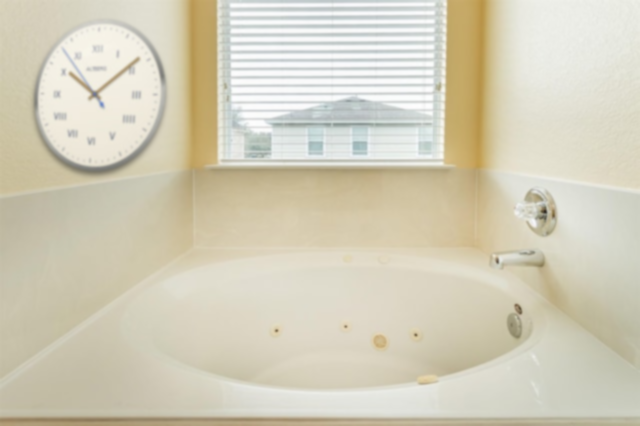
**10:08:53**
